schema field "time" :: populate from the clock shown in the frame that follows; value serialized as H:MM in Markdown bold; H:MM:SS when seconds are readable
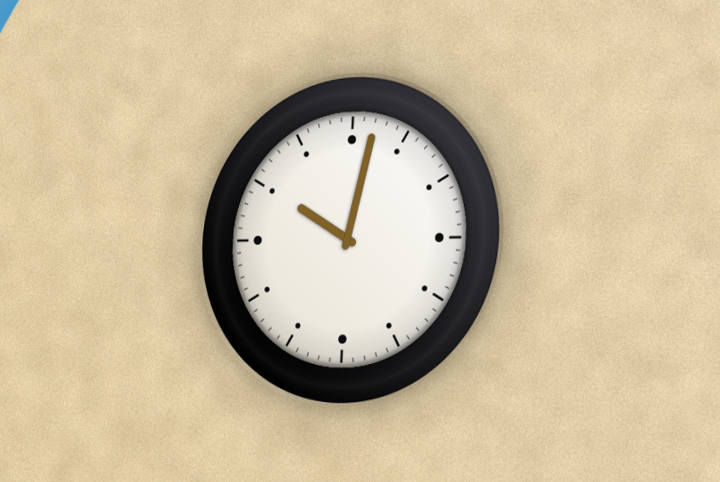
**10:02**
